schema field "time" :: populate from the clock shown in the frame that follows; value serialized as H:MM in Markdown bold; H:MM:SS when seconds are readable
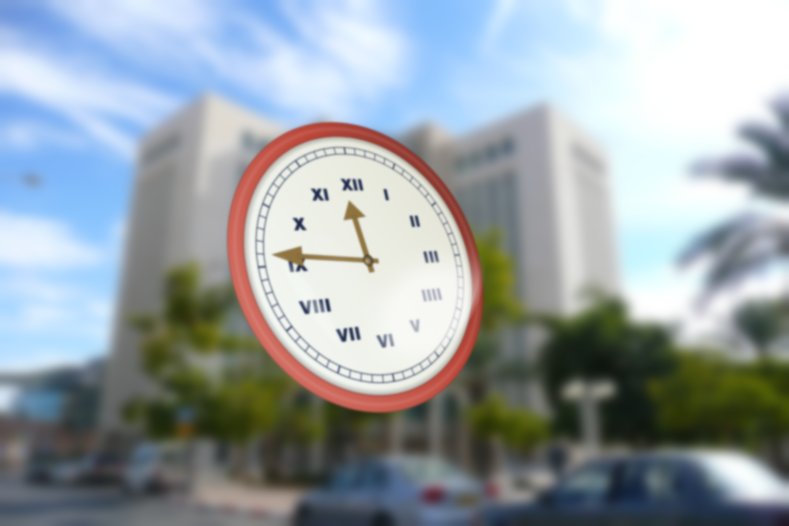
**11:46**
